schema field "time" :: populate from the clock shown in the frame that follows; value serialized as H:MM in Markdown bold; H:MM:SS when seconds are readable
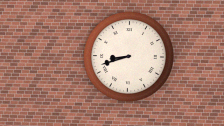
**8:42**
